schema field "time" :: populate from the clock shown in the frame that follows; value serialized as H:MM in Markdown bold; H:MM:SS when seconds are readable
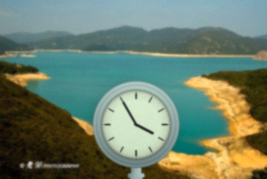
**3:55**
